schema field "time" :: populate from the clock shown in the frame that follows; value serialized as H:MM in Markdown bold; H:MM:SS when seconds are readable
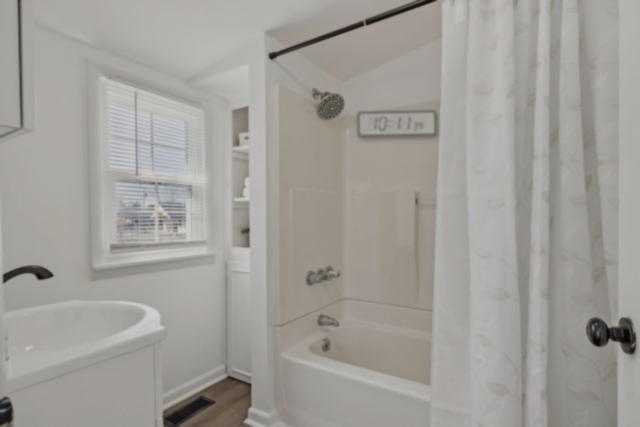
**10:11**
